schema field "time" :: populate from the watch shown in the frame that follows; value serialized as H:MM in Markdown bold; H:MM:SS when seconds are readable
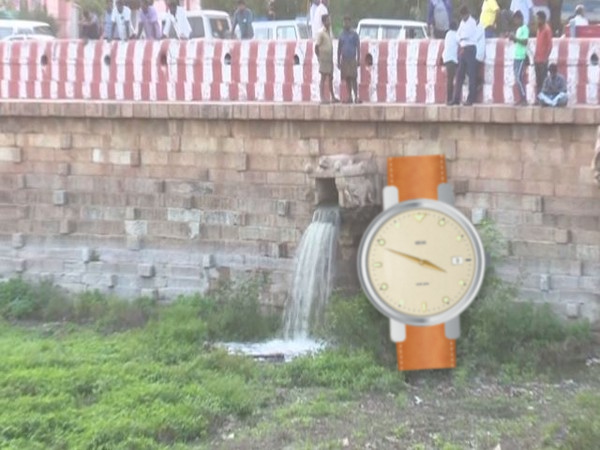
**3:49**
